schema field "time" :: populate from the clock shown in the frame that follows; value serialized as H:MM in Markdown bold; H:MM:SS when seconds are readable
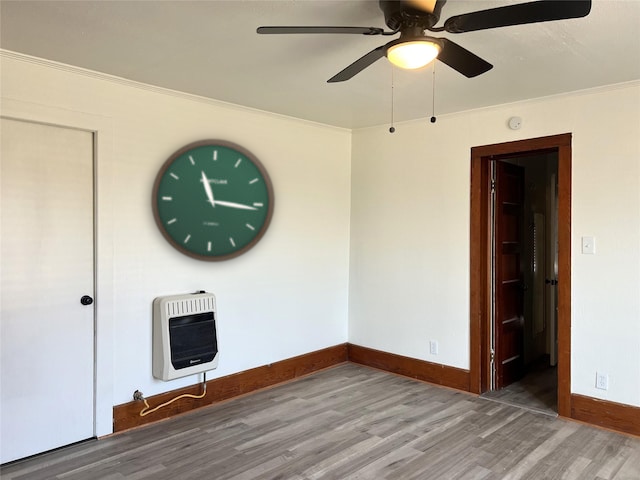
**11:16**
